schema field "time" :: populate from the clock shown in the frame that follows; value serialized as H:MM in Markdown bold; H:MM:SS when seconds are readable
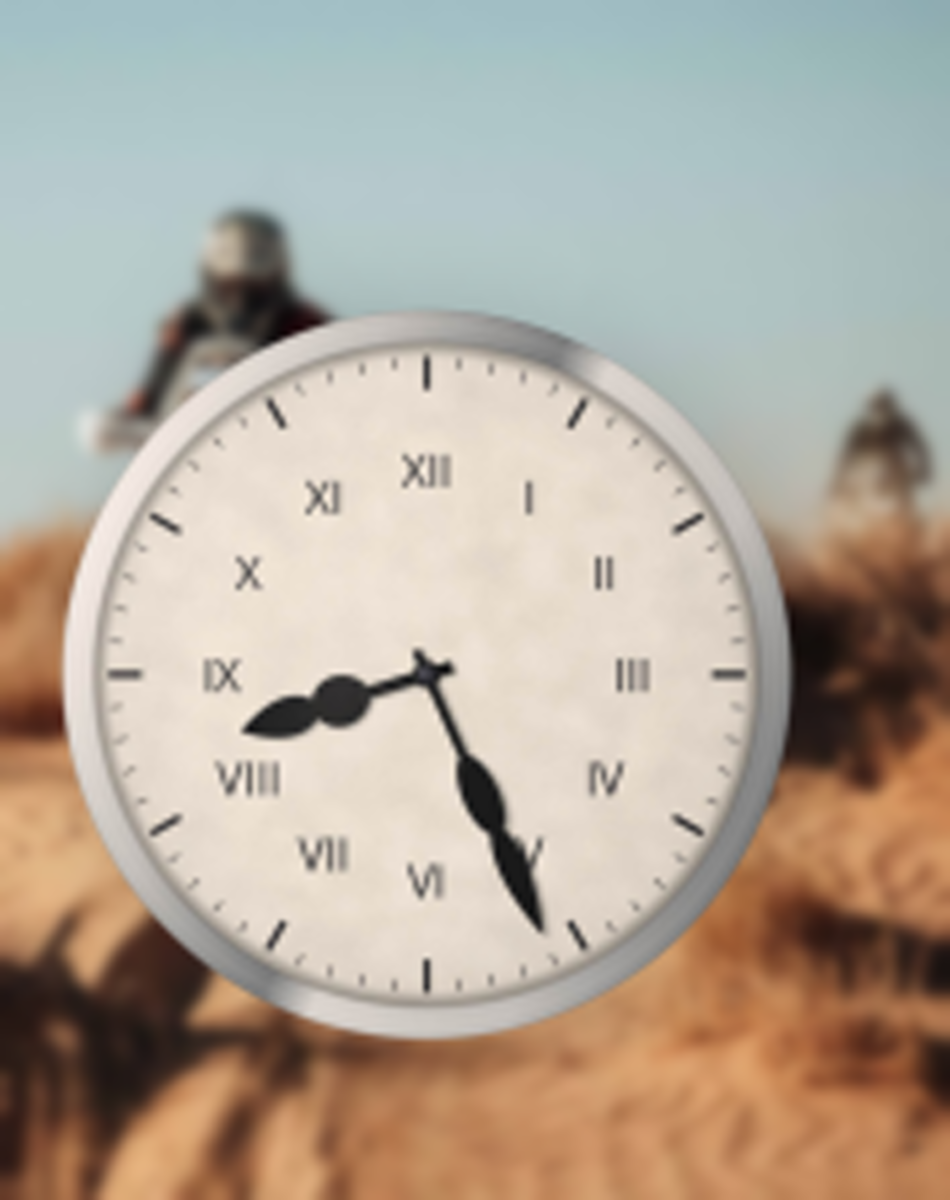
**8:26**
